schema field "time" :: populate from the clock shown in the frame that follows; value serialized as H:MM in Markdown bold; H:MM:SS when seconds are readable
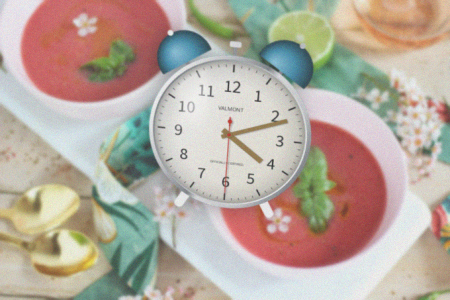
**4:11:30**
